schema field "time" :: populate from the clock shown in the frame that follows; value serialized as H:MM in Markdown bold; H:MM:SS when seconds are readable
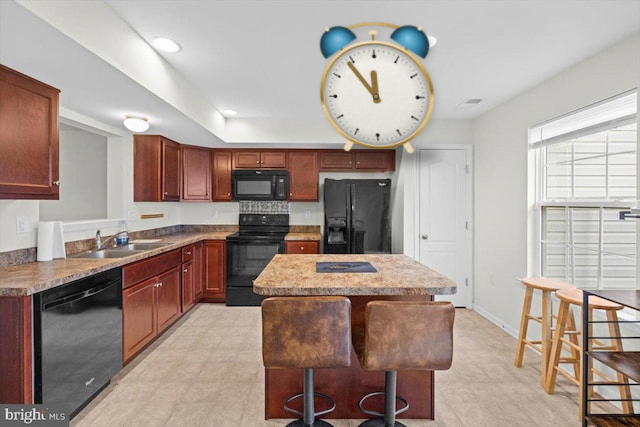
**11:54**
